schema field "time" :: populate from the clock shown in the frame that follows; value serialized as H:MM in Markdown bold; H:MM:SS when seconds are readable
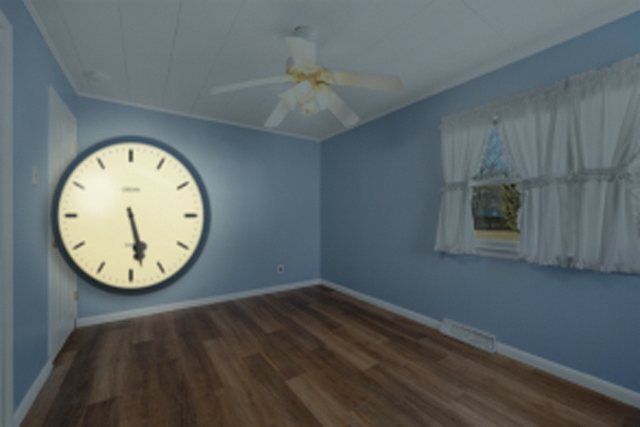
**5:28**
